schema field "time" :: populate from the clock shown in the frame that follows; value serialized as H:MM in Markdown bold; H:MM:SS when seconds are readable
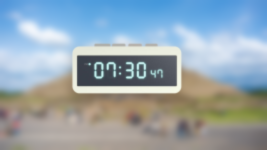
**7:30:47**
